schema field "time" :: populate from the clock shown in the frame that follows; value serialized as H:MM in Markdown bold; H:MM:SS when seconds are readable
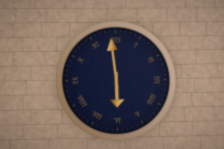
**5:59**
